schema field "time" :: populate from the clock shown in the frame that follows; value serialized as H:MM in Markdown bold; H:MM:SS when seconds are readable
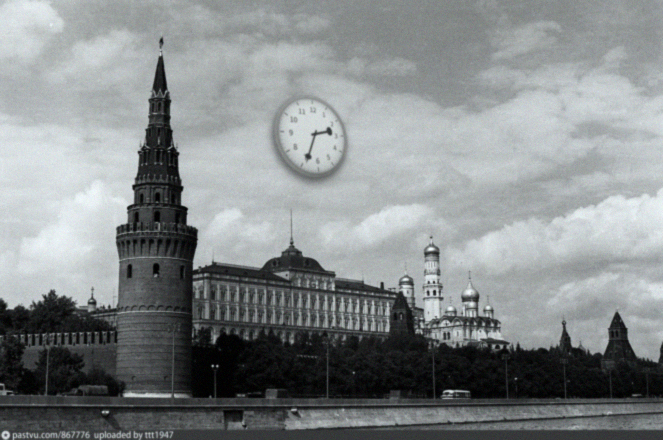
**2:34**
